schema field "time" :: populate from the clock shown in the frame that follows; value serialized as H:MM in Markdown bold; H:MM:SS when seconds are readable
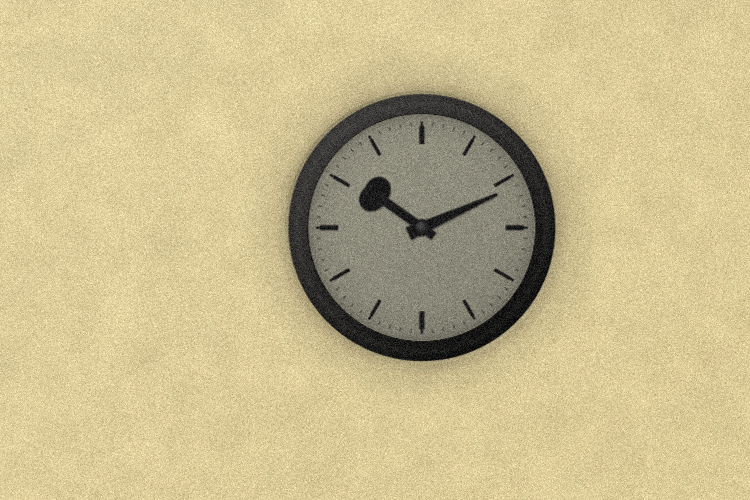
**10:11**
